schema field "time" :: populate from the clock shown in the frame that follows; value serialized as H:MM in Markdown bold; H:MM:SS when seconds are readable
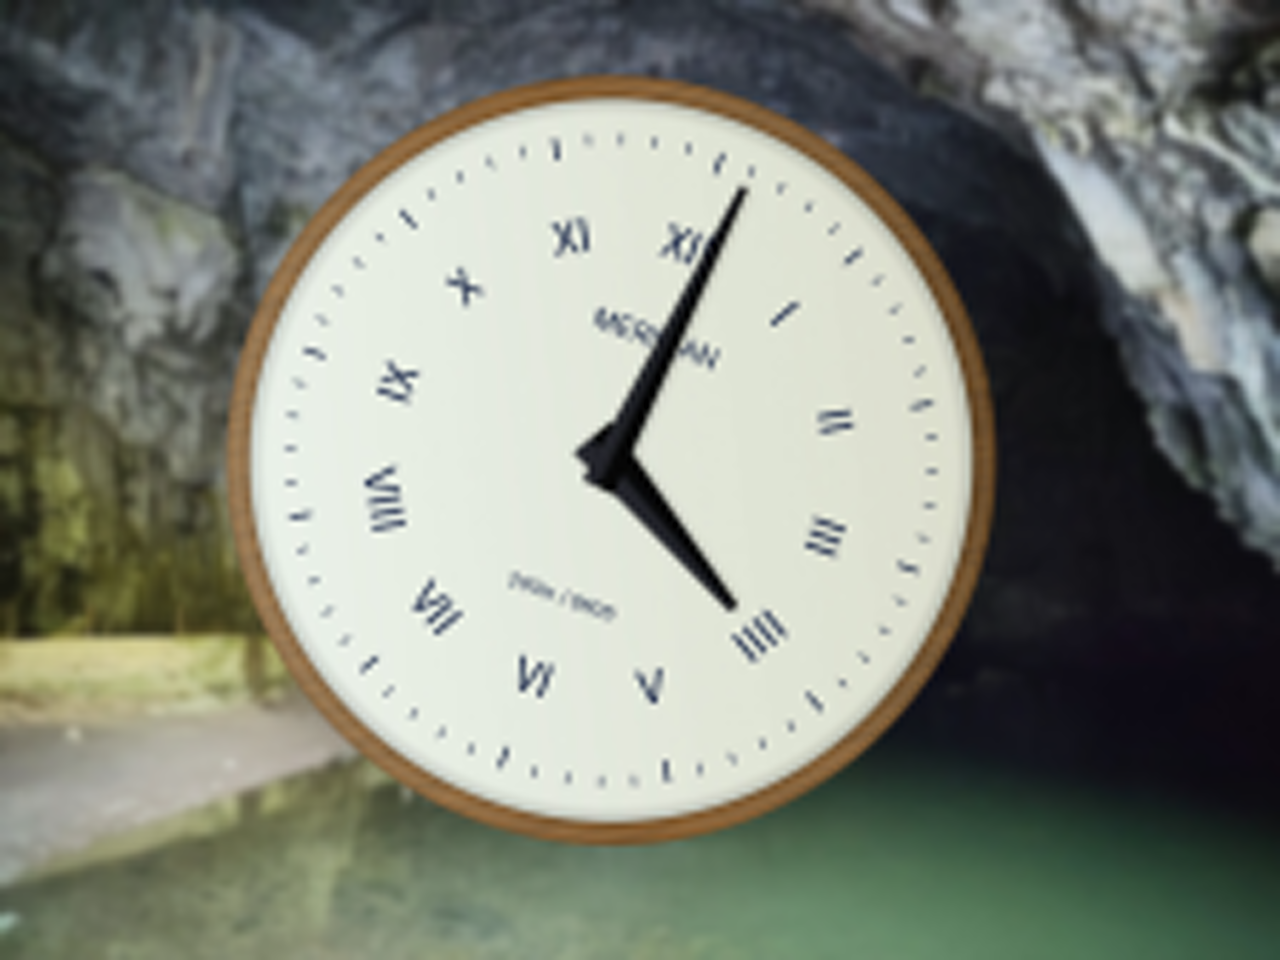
**4:01**
